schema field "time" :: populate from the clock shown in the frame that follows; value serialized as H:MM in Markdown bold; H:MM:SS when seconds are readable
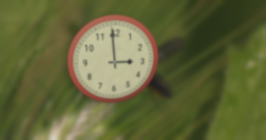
**2:59**
